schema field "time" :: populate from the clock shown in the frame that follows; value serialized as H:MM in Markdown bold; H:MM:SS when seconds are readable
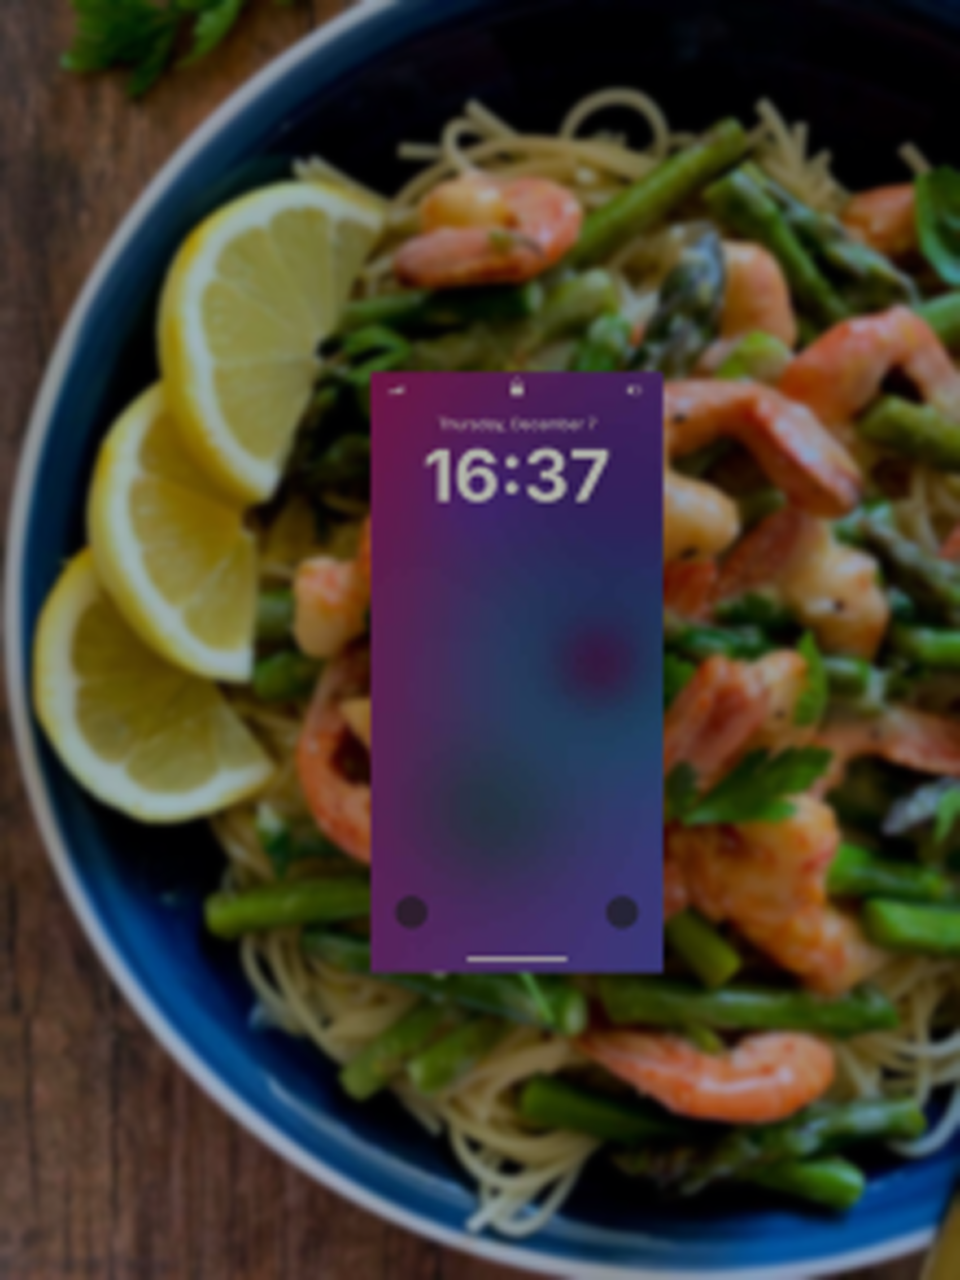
**16:37**
